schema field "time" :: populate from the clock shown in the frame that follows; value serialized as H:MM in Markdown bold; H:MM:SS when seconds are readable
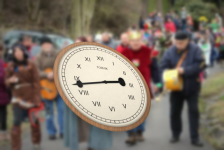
**2:43**
